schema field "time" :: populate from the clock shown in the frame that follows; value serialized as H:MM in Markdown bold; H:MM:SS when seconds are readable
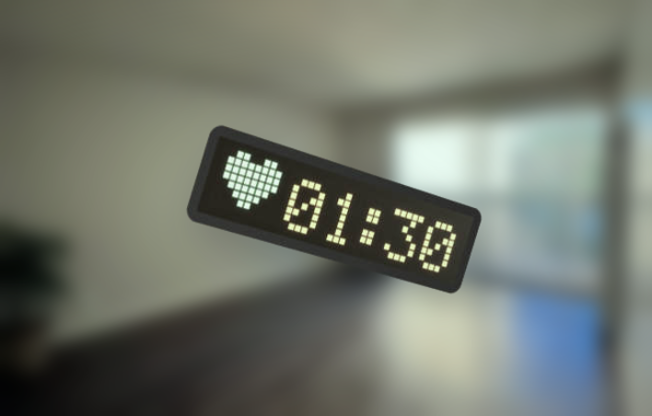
**1:30**
